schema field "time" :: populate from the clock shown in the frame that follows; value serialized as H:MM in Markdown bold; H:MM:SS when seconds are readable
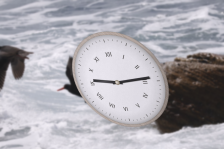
**9:14**
